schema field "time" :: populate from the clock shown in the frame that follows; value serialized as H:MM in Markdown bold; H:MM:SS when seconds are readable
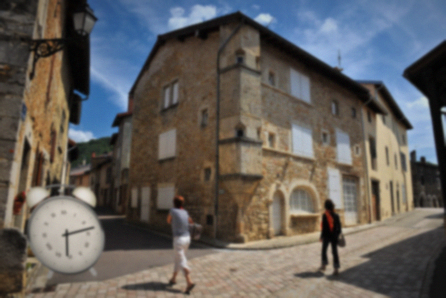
**6:13**
